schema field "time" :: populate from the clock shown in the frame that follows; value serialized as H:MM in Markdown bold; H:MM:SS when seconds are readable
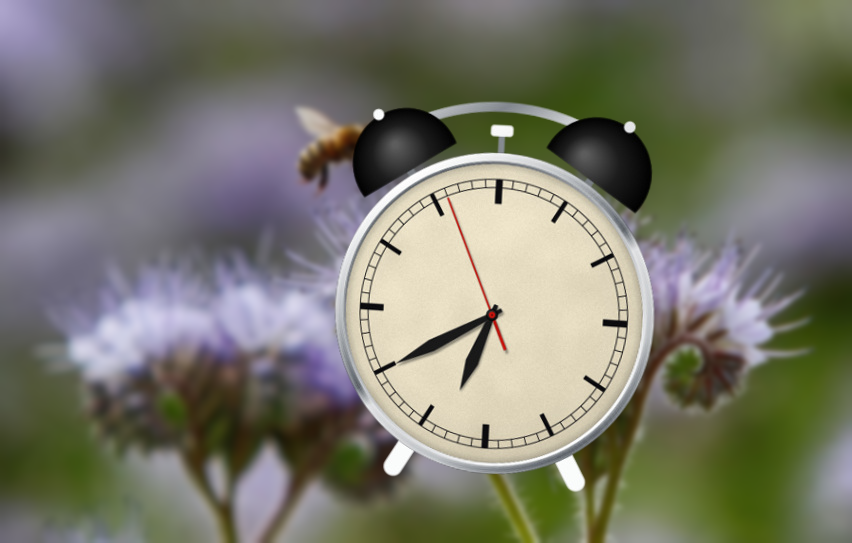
**6:39:56**
